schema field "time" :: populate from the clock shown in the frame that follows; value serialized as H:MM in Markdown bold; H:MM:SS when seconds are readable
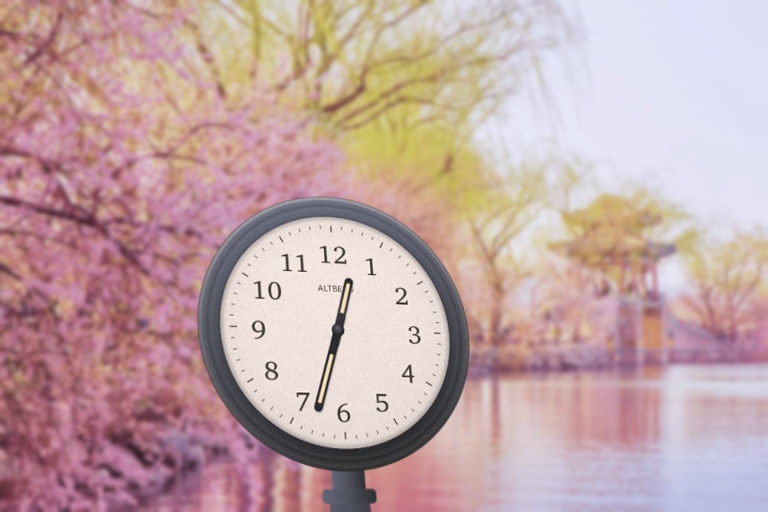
**12:33**
